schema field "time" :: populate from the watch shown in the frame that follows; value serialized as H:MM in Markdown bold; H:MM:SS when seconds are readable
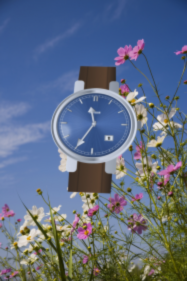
**11:35**
